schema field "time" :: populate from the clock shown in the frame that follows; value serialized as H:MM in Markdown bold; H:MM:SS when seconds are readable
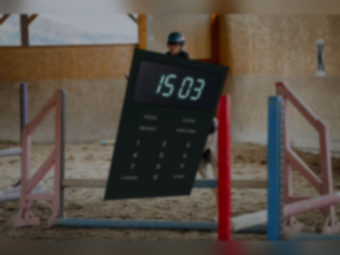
**15:03**
